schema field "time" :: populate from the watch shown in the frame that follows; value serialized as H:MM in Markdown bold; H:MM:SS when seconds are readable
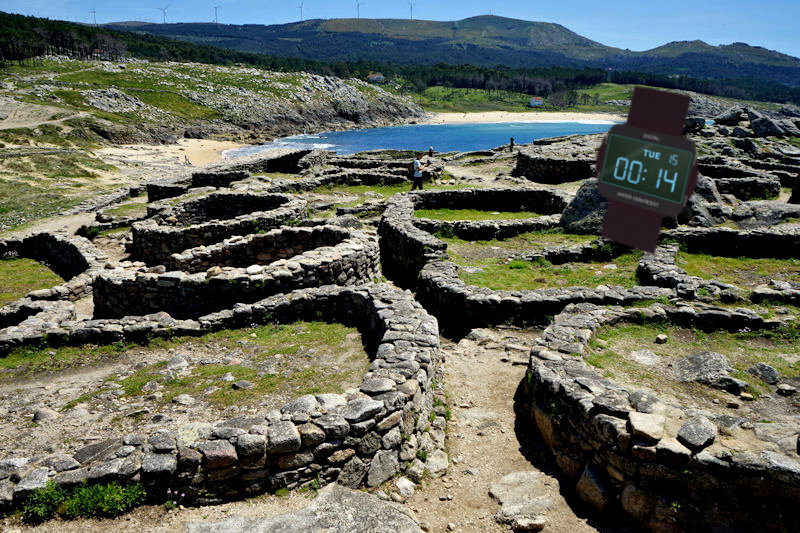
**0:14**
